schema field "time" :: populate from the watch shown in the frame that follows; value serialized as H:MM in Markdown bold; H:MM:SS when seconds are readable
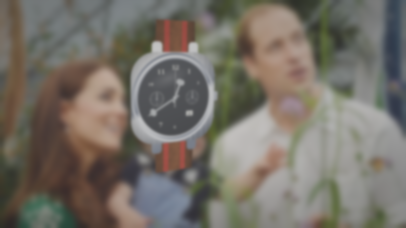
**12:40**
